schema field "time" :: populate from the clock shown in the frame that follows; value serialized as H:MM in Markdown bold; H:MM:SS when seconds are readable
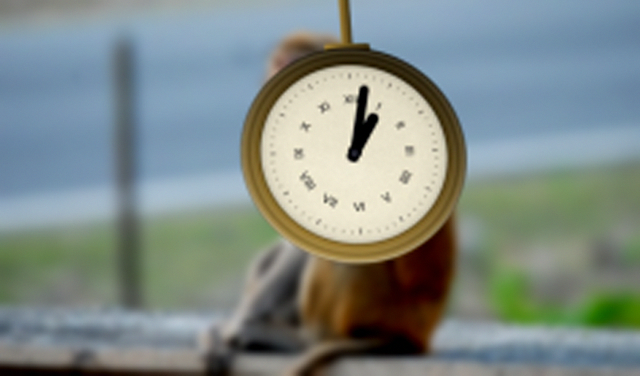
**1:02**
